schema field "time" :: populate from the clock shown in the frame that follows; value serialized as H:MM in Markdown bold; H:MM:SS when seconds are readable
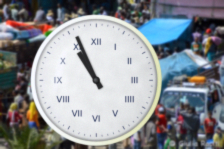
**10:56**
